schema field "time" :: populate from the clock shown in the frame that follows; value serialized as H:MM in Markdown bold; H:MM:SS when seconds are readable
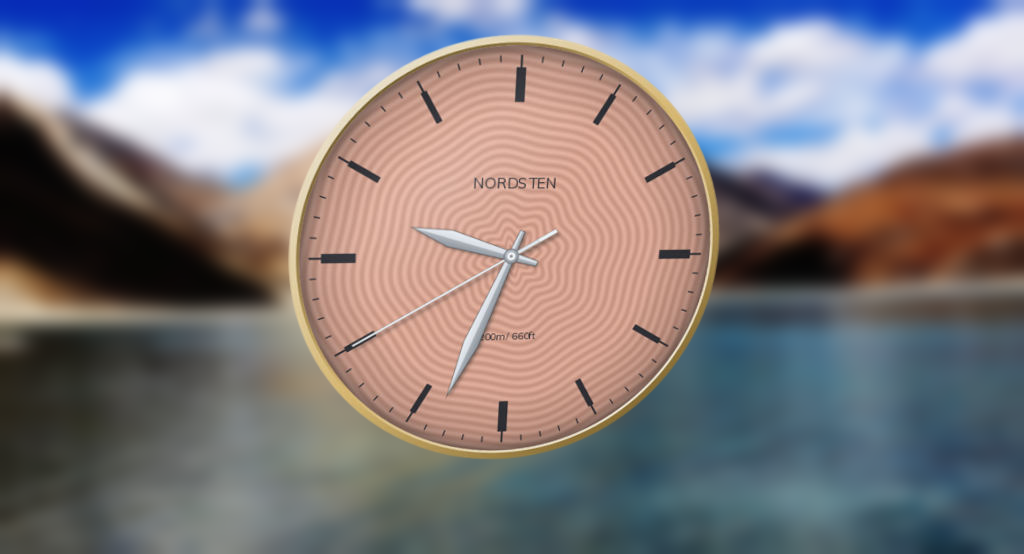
**9:33:40**
